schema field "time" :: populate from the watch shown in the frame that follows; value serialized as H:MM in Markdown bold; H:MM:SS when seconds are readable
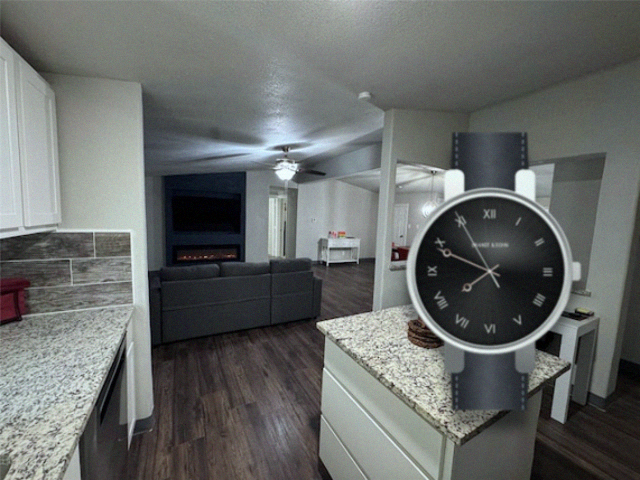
**7:48:55**
